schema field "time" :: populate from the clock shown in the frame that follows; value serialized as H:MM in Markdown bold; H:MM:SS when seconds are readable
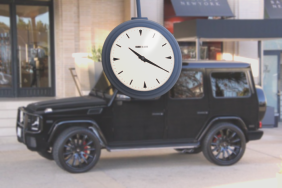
**10:20**
